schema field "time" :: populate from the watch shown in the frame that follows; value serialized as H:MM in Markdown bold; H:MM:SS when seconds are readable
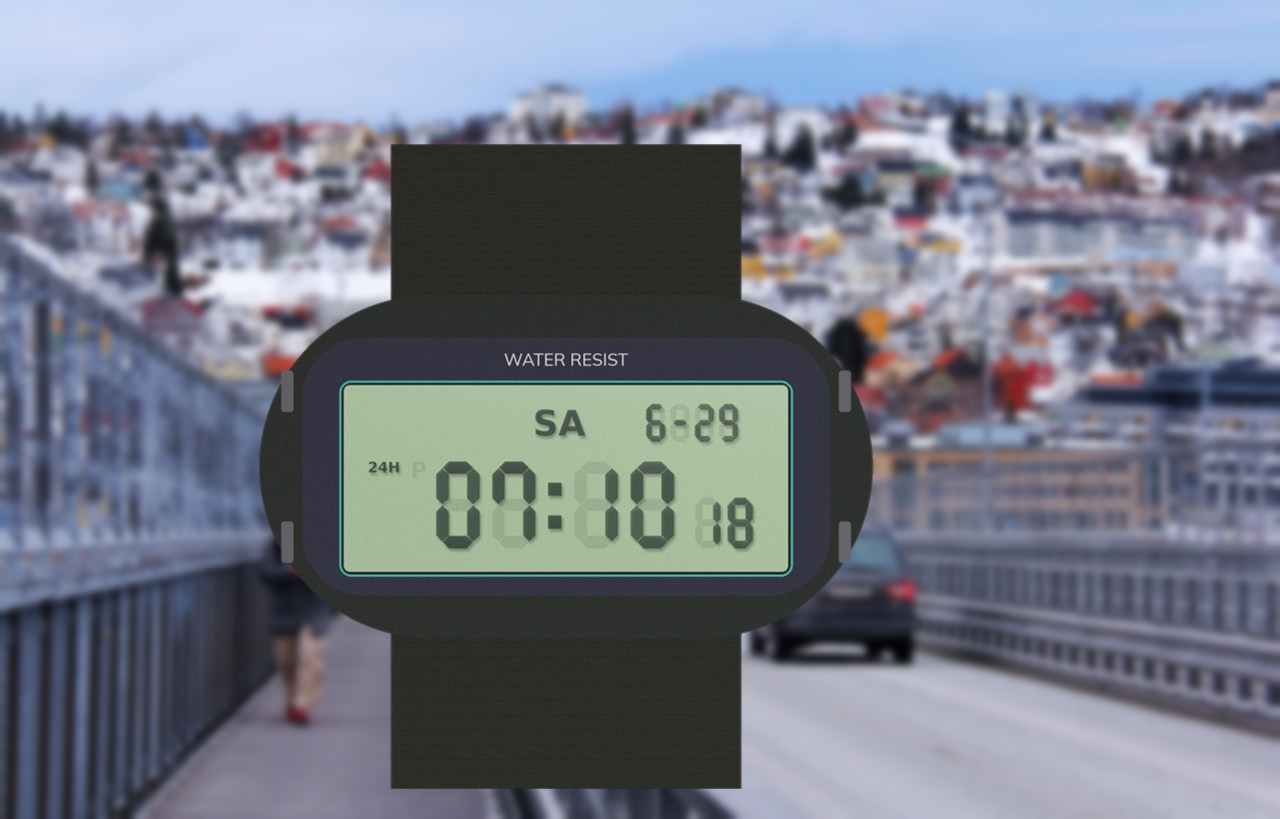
**7:10:18**
